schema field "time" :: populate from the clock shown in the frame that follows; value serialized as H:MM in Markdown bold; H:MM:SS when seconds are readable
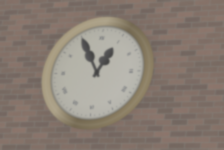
**12:55**
